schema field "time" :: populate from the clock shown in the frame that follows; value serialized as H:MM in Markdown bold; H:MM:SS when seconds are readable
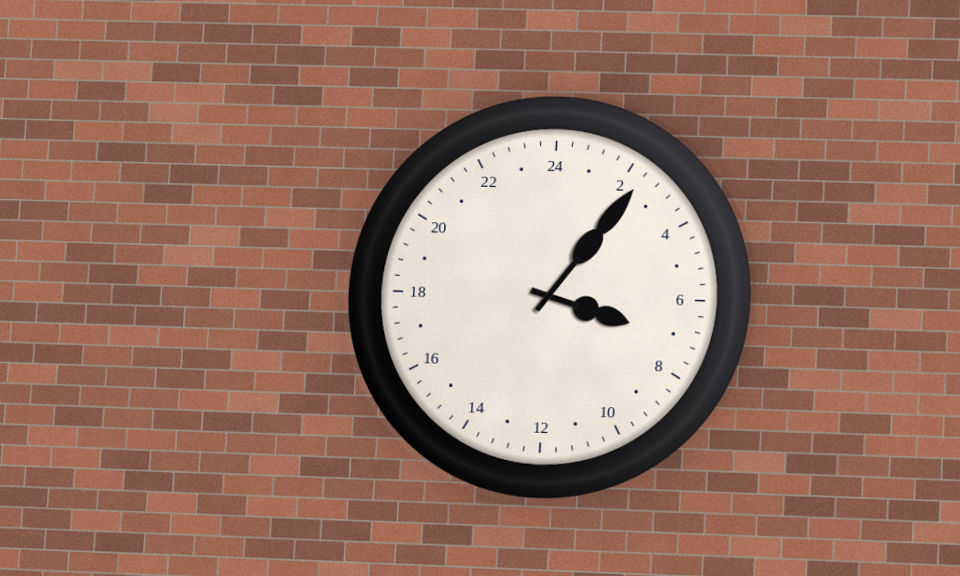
**7:06**
